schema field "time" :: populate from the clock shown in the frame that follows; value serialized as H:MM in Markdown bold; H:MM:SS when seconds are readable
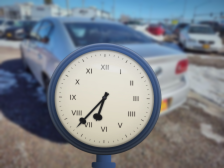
**6:37**
